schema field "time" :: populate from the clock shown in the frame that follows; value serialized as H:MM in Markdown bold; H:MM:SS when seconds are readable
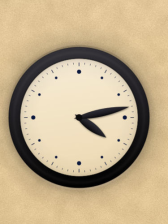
**4:13**
